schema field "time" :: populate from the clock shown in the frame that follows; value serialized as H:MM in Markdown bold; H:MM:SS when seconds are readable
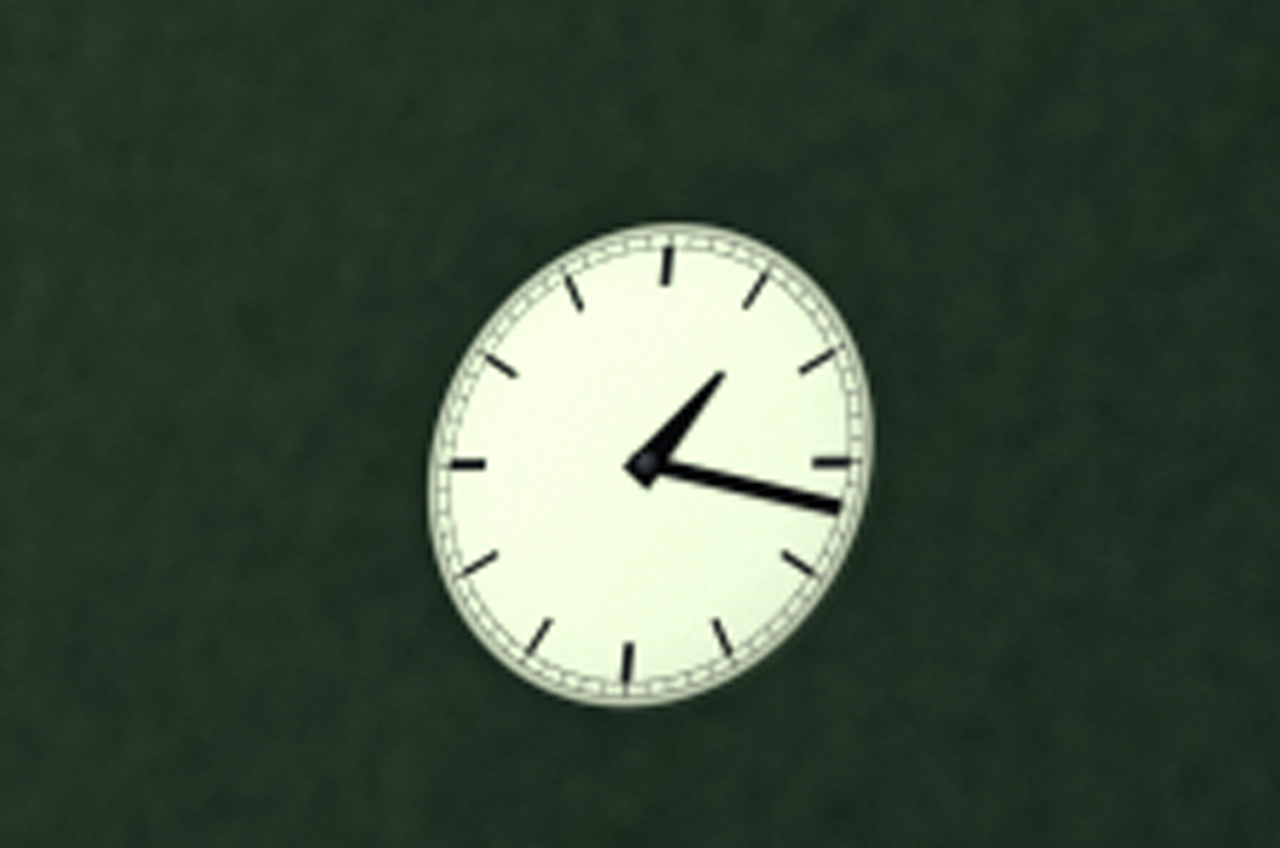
**1:17**
